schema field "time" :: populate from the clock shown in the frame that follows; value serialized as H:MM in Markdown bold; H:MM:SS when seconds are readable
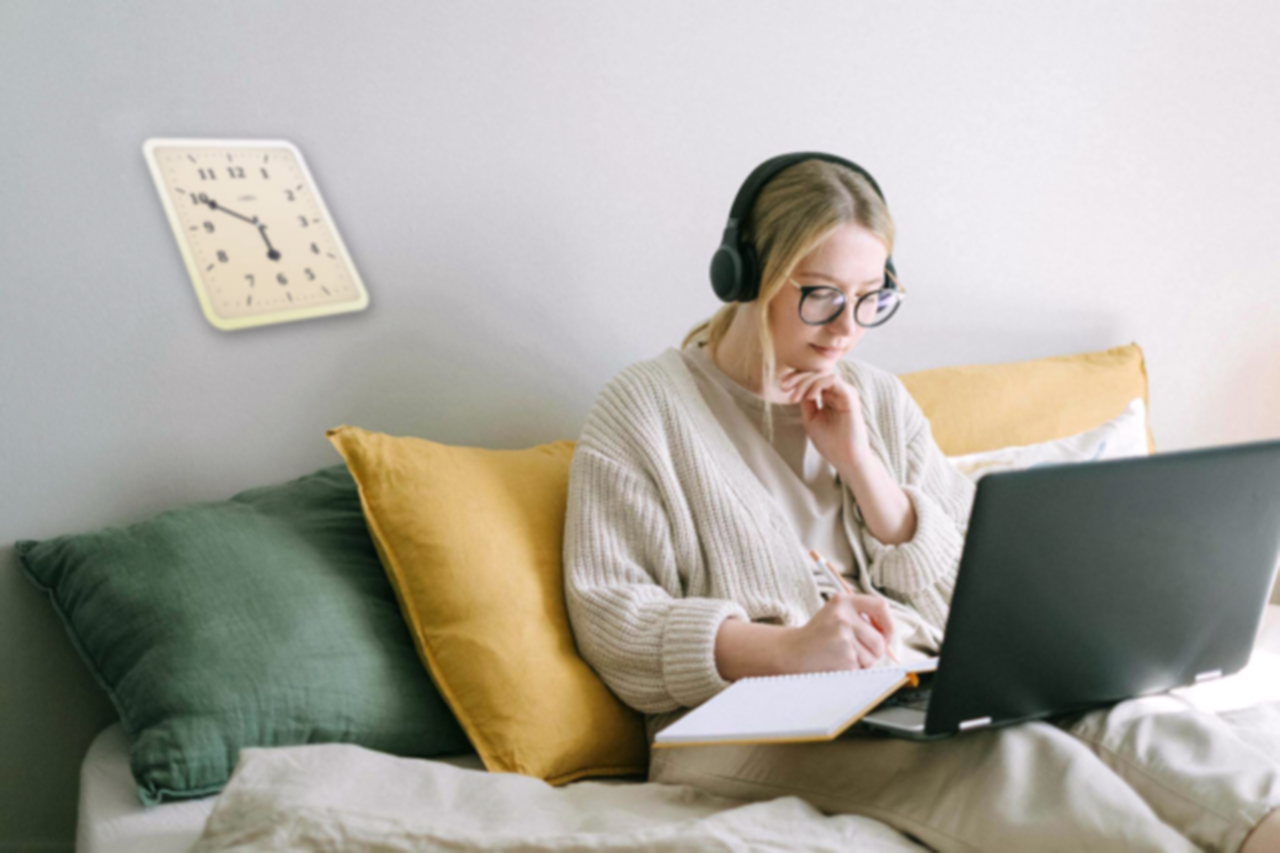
**5:50**
